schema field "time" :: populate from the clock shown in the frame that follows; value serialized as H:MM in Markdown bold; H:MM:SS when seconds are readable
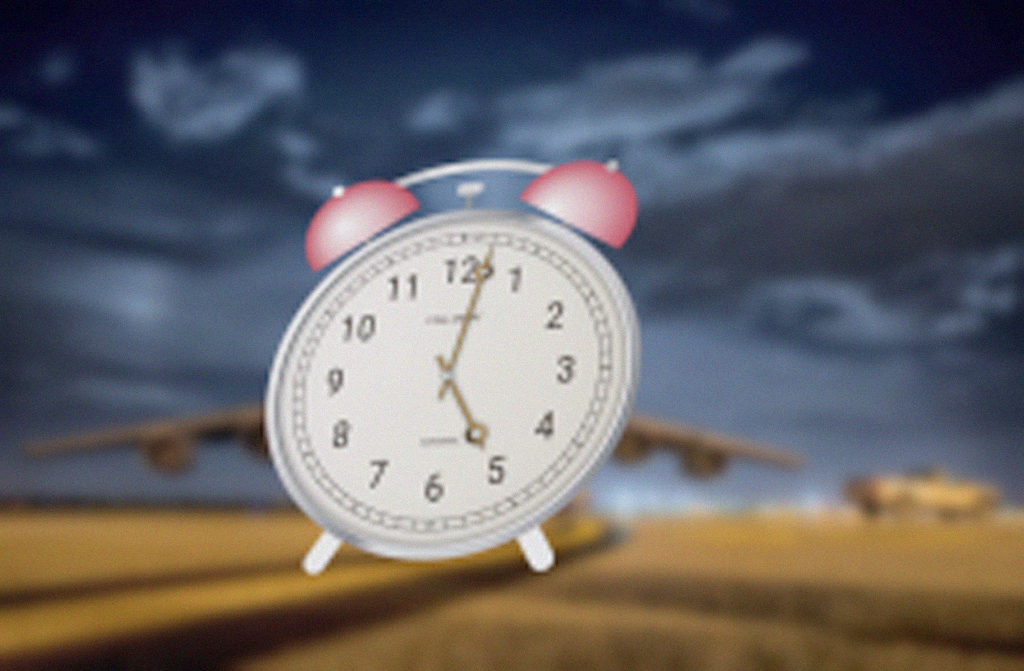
**5:02**
